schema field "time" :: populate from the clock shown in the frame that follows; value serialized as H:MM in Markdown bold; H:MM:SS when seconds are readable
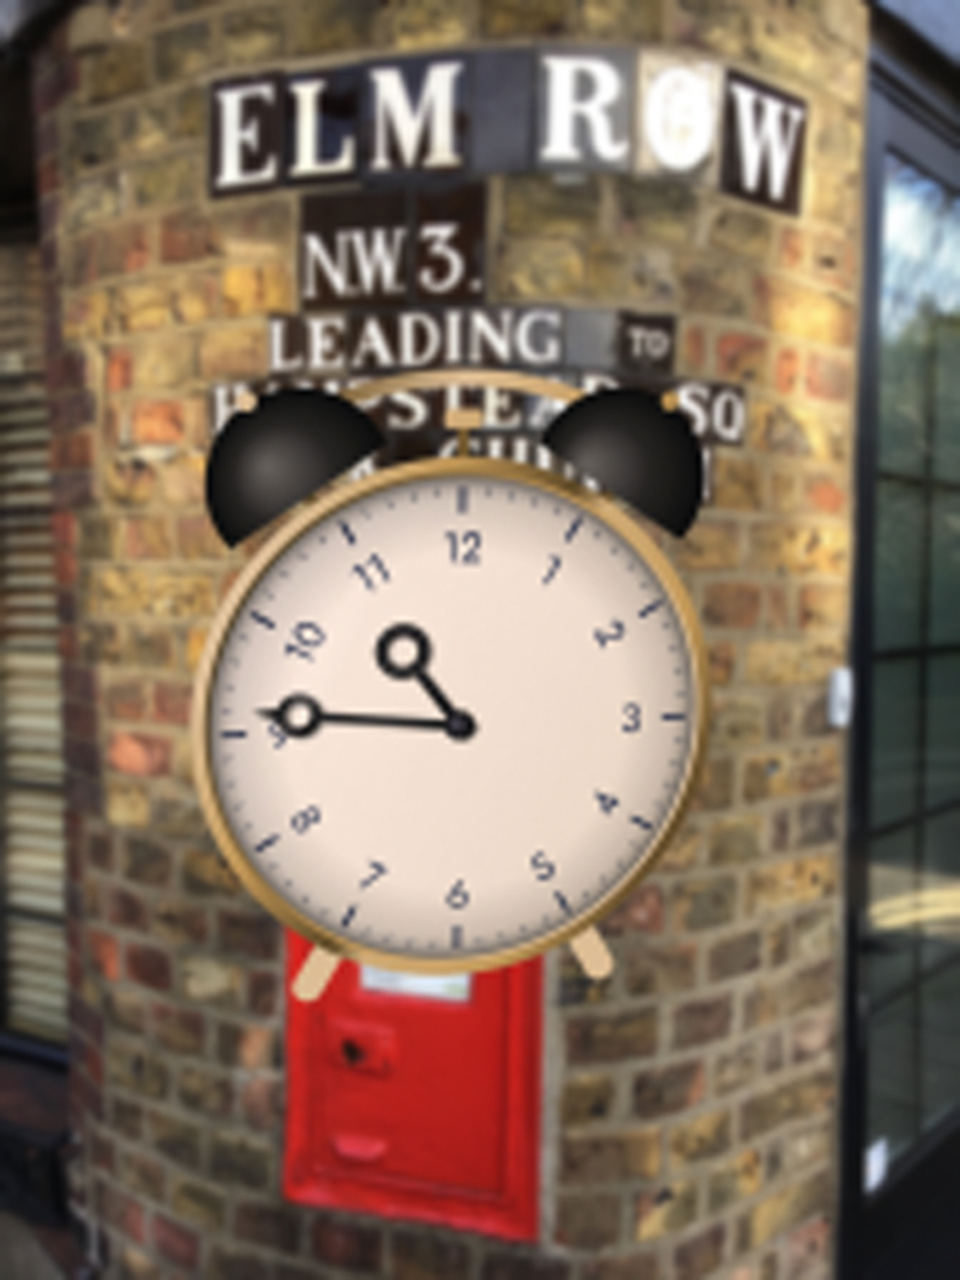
**10:46**
